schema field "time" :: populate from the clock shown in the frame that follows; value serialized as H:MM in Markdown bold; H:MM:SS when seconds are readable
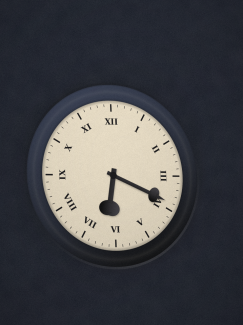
**6:19**
